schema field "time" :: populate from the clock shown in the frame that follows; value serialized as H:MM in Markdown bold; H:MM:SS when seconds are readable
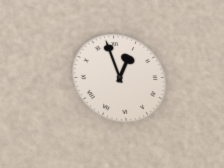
**12:58**
